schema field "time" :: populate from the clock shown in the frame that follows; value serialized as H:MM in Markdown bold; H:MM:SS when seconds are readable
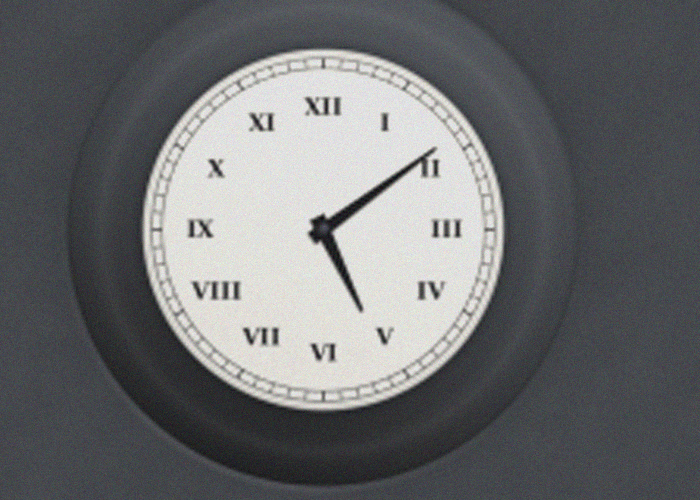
**5:09**
